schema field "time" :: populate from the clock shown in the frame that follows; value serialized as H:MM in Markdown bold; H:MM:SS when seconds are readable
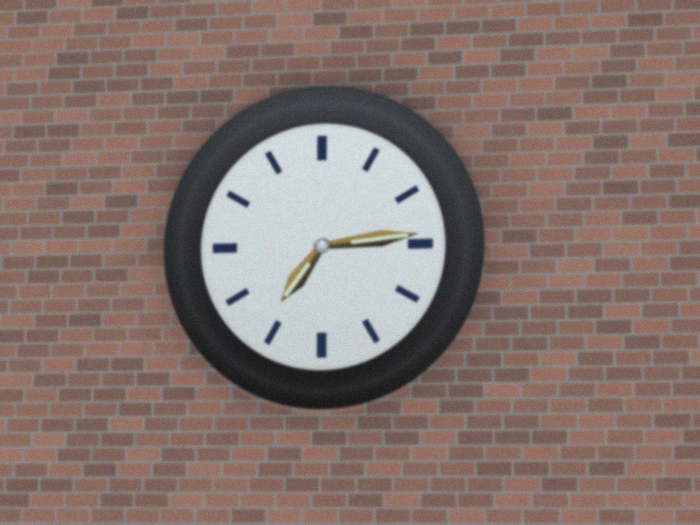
**7:14**
